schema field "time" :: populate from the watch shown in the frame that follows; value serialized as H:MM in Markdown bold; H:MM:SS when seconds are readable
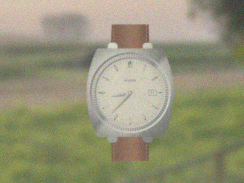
**8:37**
